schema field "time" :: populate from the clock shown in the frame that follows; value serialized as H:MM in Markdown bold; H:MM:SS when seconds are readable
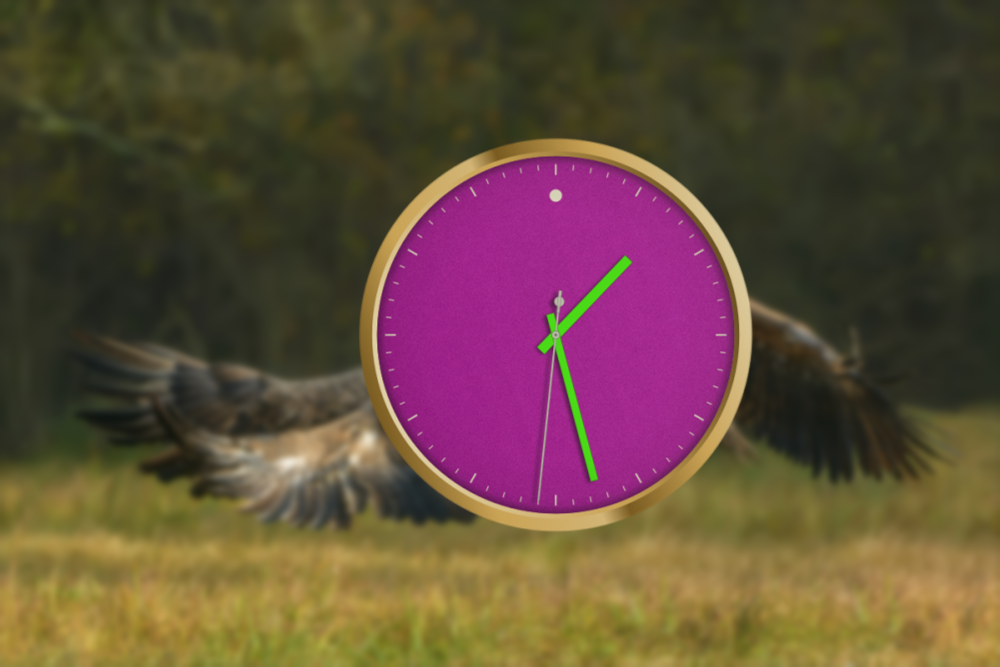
**1:27:31**
